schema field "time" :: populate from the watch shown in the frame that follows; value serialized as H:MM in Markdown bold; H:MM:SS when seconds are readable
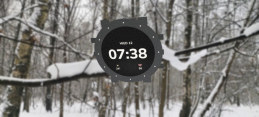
**7:38**
